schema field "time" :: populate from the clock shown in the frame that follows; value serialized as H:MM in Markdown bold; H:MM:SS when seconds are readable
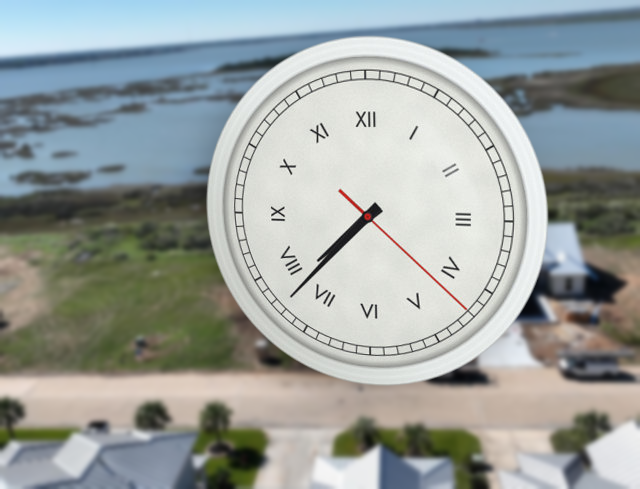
**7:37:22**
